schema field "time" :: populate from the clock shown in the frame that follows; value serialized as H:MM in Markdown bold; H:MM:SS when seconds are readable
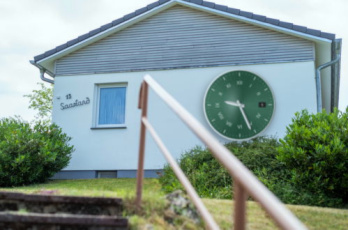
**9:26**
